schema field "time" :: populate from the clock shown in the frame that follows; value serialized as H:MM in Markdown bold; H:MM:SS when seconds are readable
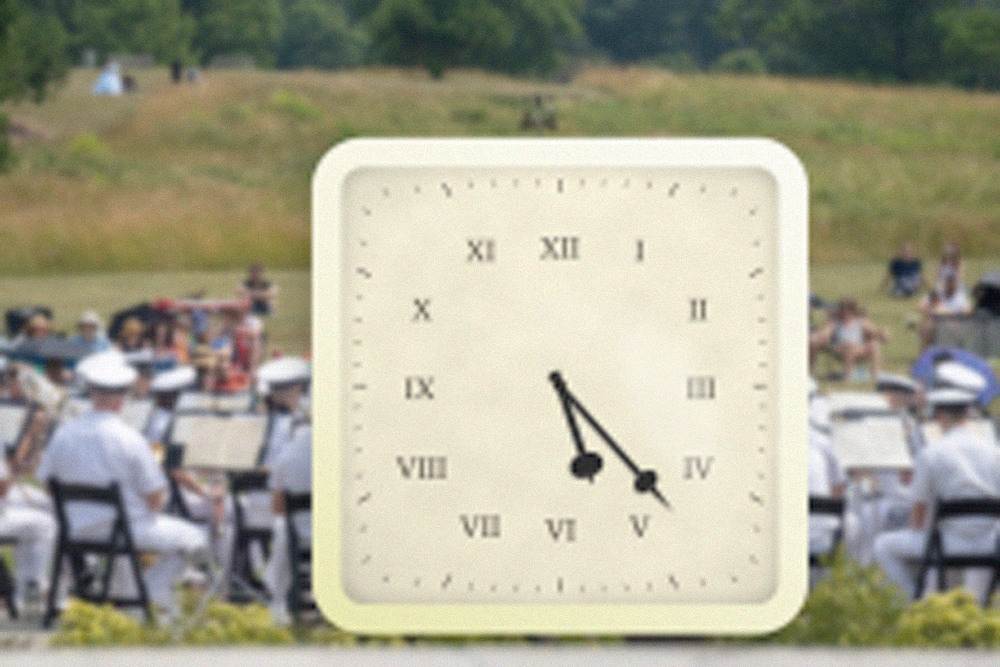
**5:23**
